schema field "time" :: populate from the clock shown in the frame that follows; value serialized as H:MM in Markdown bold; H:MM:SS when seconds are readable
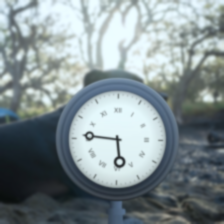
**5:46**
